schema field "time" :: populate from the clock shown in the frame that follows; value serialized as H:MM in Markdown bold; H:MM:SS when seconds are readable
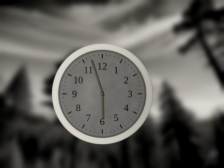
**5:57**
